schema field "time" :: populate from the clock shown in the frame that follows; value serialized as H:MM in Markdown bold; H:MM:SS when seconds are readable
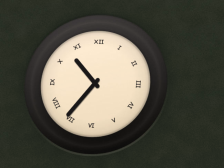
**10:36**
